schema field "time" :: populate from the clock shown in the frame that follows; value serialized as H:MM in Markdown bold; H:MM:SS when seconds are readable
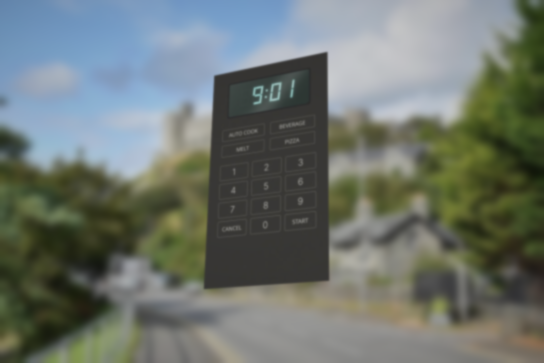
**9:01**
